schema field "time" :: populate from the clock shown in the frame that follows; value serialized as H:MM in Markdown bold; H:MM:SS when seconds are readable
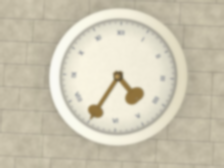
**4:35**
